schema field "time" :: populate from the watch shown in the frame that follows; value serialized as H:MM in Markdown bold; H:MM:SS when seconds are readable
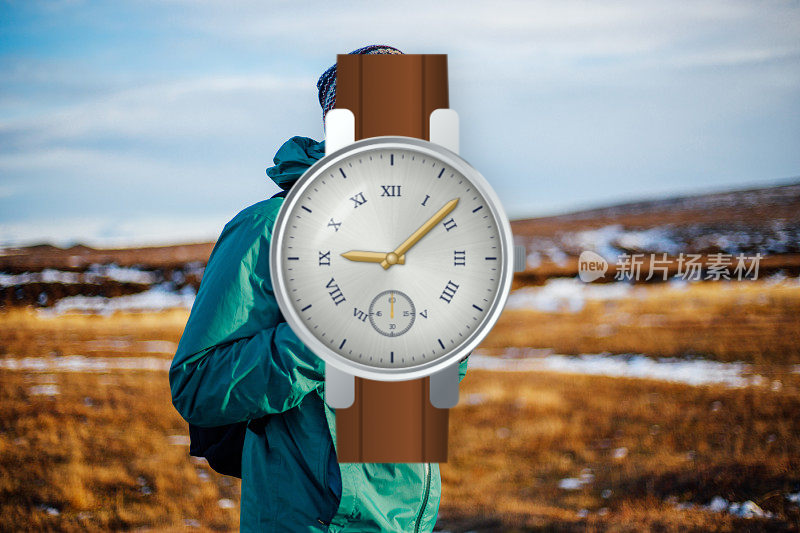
**9:08**
